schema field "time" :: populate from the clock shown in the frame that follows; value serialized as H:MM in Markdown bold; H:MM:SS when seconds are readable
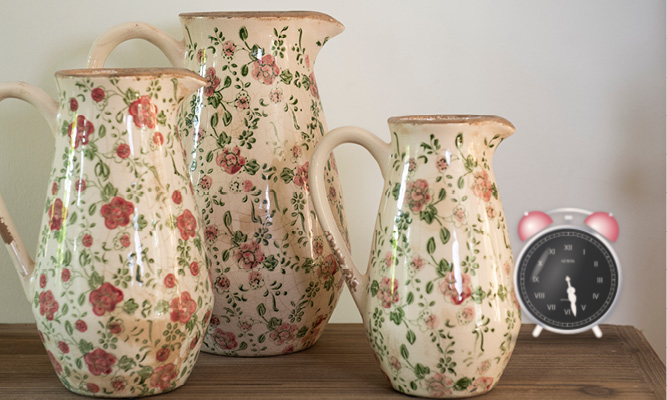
**5:28**
